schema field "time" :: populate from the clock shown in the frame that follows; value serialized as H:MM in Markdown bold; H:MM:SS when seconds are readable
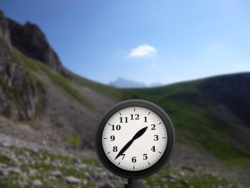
**1:37**
